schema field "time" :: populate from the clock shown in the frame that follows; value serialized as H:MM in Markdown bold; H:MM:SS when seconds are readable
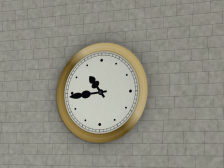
**10:44**
